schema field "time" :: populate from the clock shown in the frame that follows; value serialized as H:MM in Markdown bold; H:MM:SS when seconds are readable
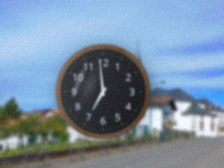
**6:59**
